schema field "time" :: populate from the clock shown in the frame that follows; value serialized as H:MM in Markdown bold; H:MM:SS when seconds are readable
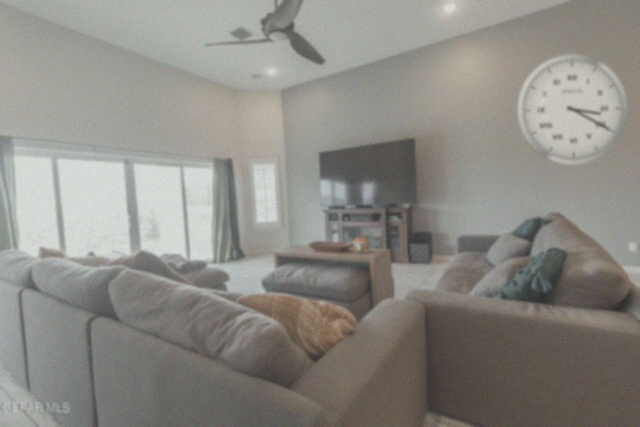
**3:20**
